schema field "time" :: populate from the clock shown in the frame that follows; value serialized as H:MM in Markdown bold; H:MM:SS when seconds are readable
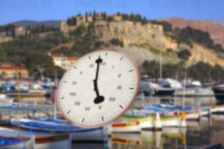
**4:58**
